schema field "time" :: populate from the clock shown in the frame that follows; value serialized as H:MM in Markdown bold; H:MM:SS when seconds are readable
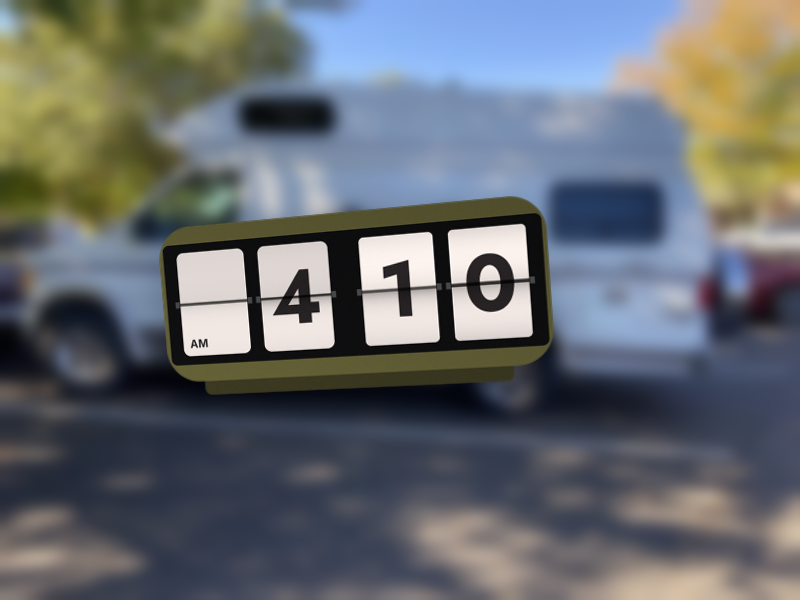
**4:10**
